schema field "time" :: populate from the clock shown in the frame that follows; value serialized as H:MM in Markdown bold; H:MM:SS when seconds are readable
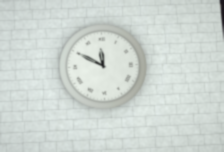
**11:50**
